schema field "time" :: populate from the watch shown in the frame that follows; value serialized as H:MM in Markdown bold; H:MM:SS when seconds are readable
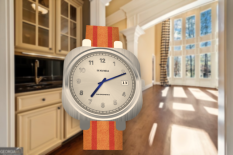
**7:11**
